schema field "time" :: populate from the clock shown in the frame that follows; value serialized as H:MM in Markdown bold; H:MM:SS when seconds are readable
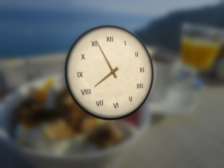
**7:56**
